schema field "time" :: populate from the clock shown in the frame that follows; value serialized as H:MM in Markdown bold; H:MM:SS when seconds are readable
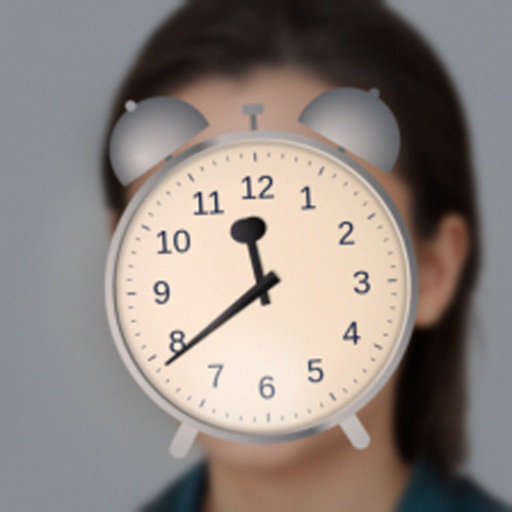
**11:39**
